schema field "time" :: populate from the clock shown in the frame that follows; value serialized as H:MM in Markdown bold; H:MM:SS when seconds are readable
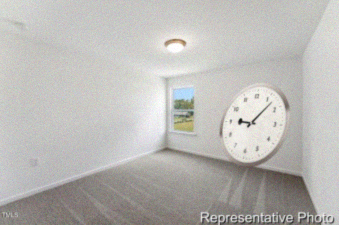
**9:07**
